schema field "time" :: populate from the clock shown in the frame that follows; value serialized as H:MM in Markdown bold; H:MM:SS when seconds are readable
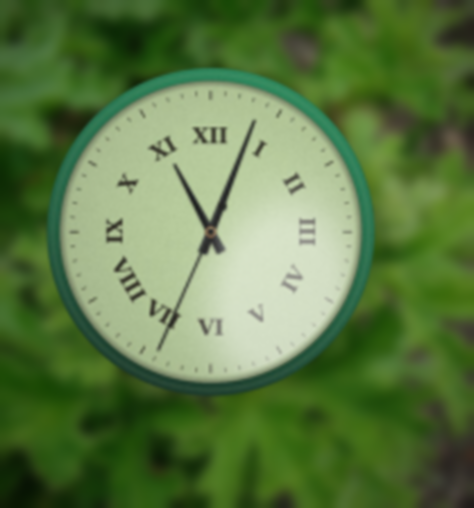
**11:03:34**
